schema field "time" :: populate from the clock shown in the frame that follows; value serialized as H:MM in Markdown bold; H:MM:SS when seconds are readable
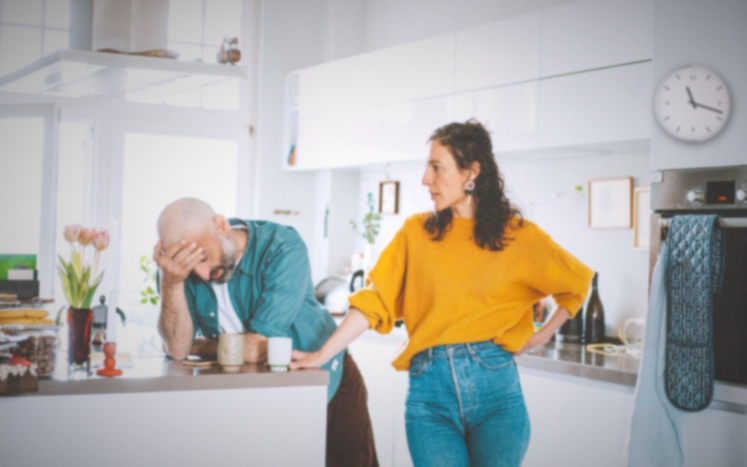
**11:18**
